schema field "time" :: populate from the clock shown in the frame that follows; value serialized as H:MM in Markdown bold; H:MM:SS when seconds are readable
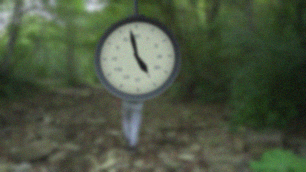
**4:58**
